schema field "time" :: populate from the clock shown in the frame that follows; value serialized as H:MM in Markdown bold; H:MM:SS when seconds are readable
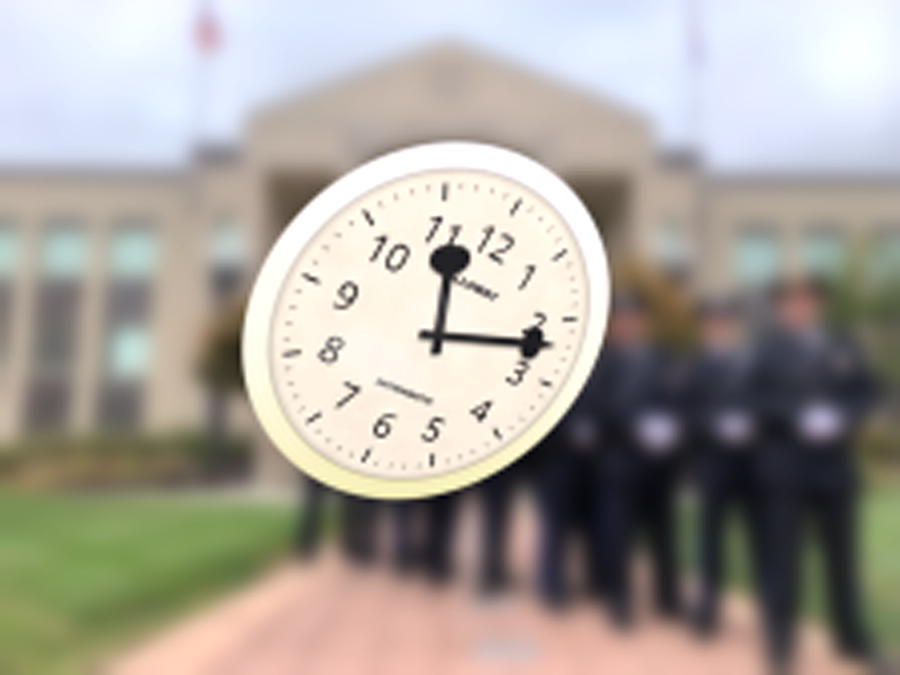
**11:12**
